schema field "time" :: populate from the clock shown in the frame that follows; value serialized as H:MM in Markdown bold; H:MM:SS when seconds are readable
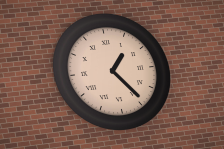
**1:24**
